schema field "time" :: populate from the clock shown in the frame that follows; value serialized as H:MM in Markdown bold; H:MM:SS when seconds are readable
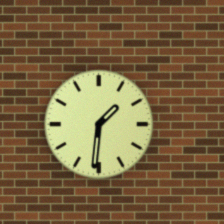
**1:31**
